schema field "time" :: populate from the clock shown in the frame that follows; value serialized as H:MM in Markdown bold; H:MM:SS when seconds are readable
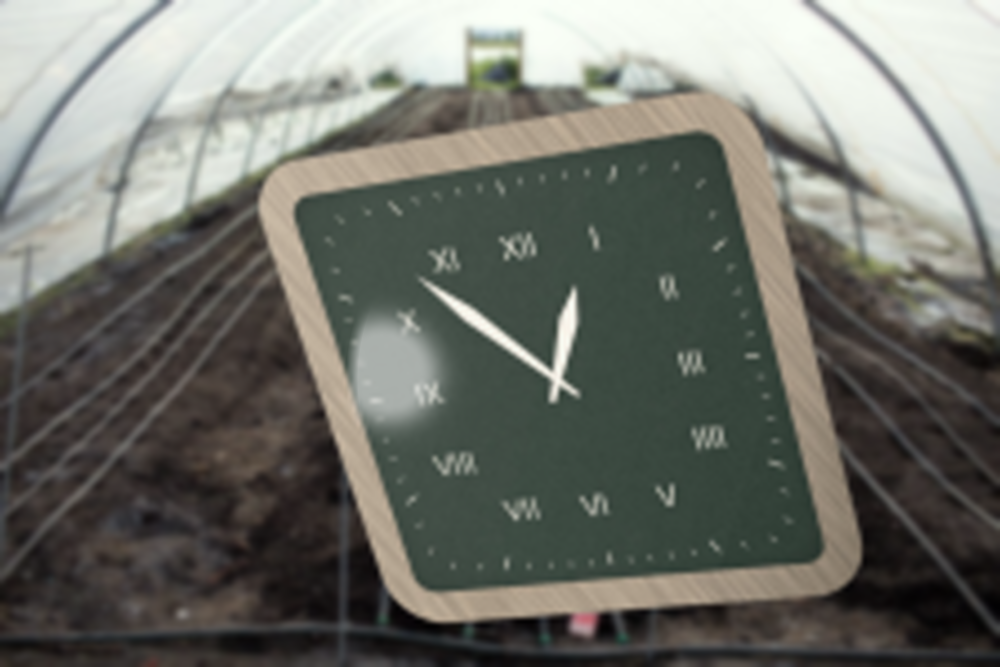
**12:53**
